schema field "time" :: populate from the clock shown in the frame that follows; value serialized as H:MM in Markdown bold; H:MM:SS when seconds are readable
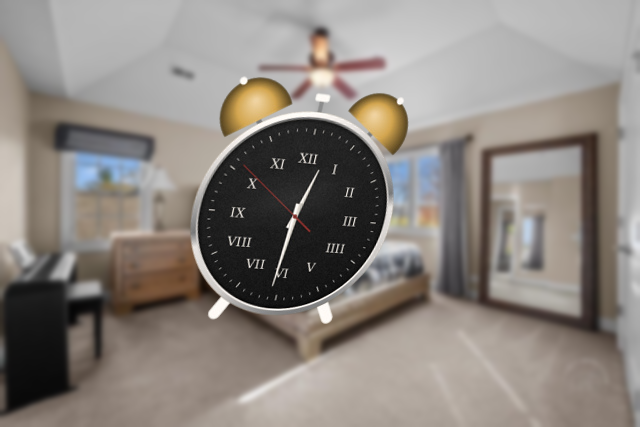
**12:30:51**
